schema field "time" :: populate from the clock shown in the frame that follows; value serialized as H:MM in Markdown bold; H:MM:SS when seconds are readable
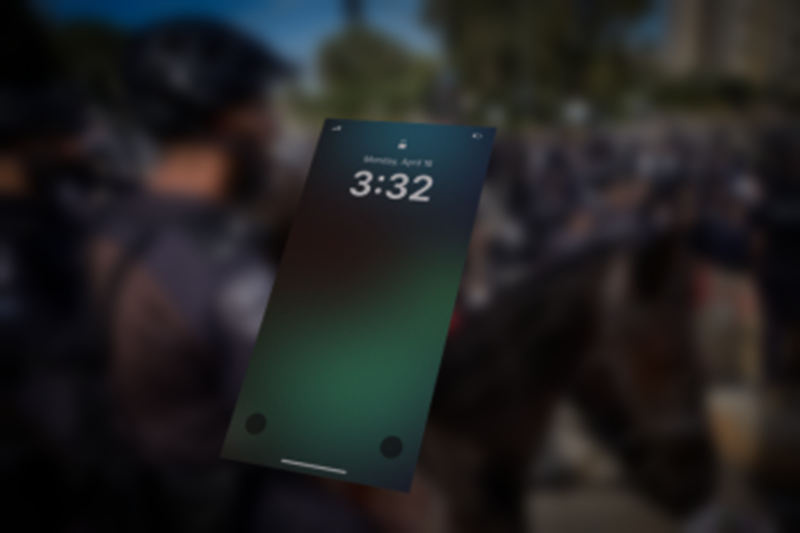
**3:32**
